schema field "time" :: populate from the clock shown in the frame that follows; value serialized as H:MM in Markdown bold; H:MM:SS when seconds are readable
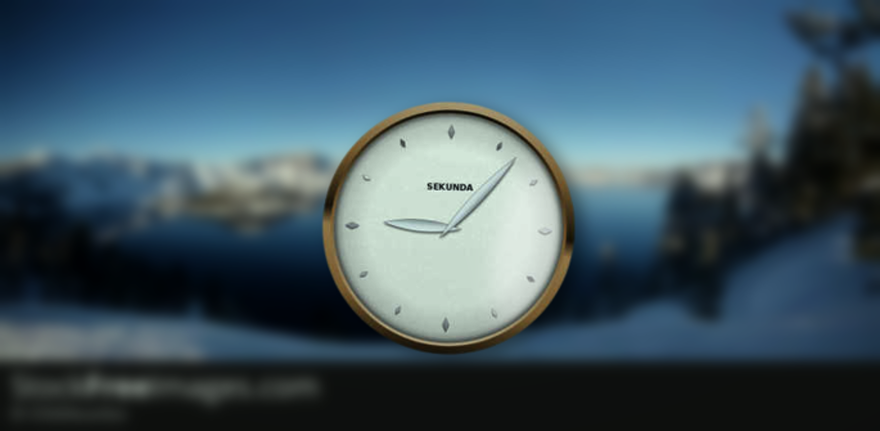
**9:07**
